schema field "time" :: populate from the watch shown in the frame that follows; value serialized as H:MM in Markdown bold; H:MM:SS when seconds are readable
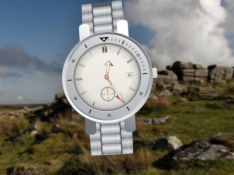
**12:25**
